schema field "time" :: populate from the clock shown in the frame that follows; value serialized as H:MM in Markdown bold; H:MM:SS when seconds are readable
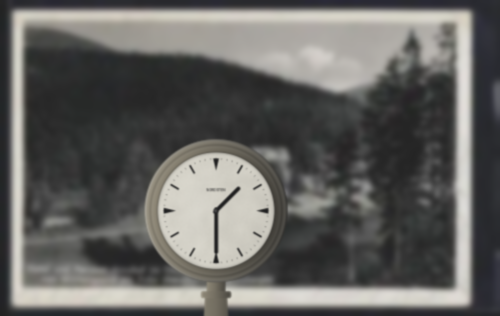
**1:30**
